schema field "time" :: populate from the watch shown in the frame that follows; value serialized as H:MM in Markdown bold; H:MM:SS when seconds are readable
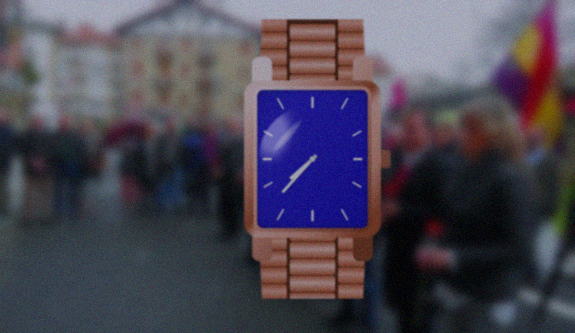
**7:37**
